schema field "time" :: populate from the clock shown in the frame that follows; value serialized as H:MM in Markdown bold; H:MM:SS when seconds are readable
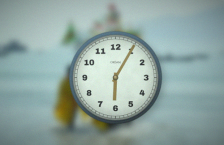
**6:05**
